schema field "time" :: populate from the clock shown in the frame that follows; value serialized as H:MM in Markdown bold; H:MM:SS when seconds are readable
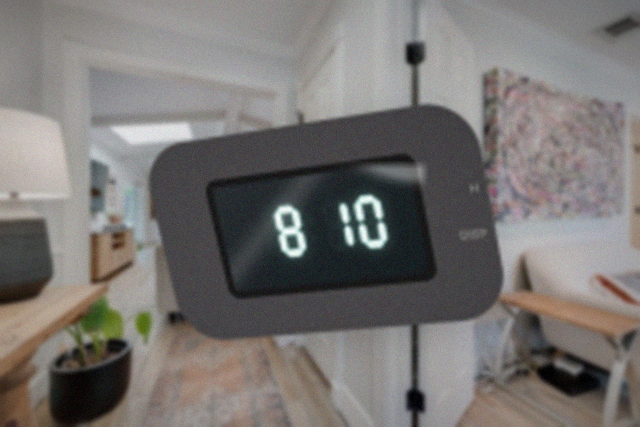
**8:10**
